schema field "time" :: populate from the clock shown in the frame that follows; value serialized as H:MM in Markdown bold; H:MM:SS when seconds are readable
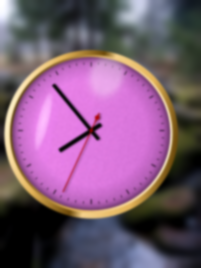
**7:53:34**
